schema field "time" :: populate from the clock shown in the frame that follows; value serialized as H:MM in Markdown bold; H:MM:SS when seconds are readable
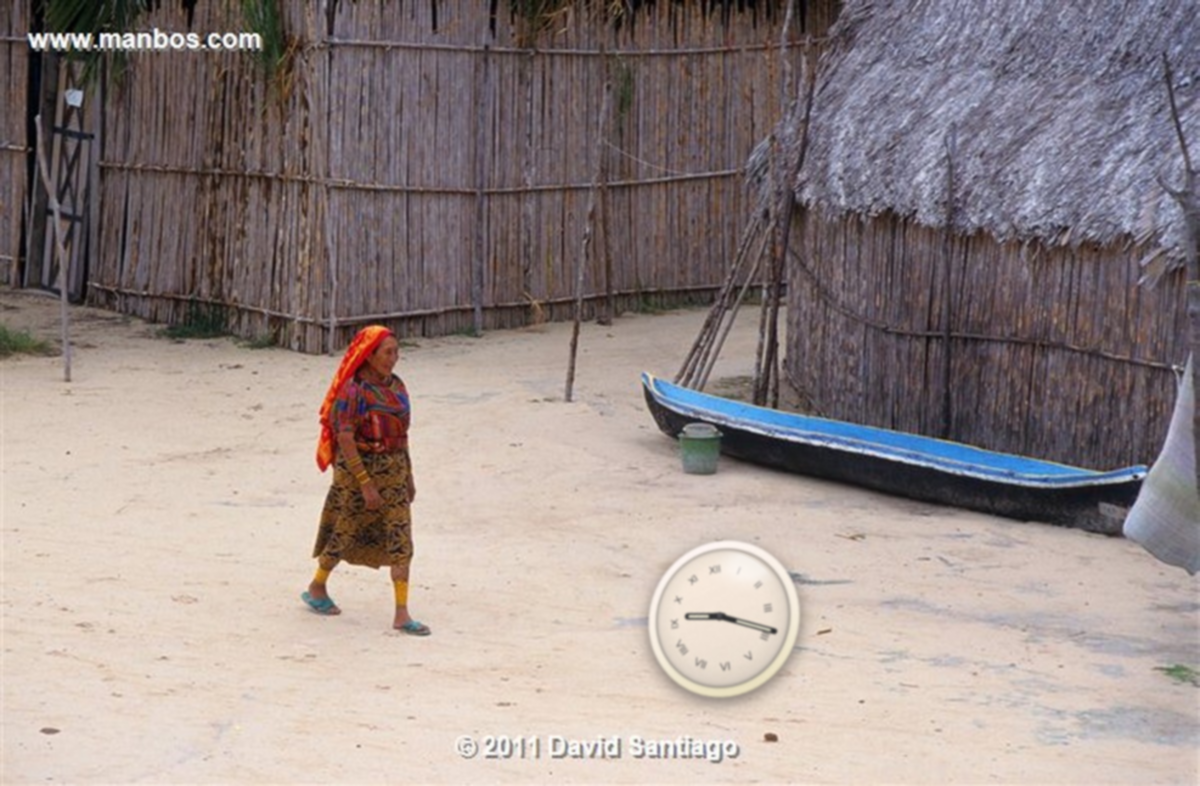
**9:19**
